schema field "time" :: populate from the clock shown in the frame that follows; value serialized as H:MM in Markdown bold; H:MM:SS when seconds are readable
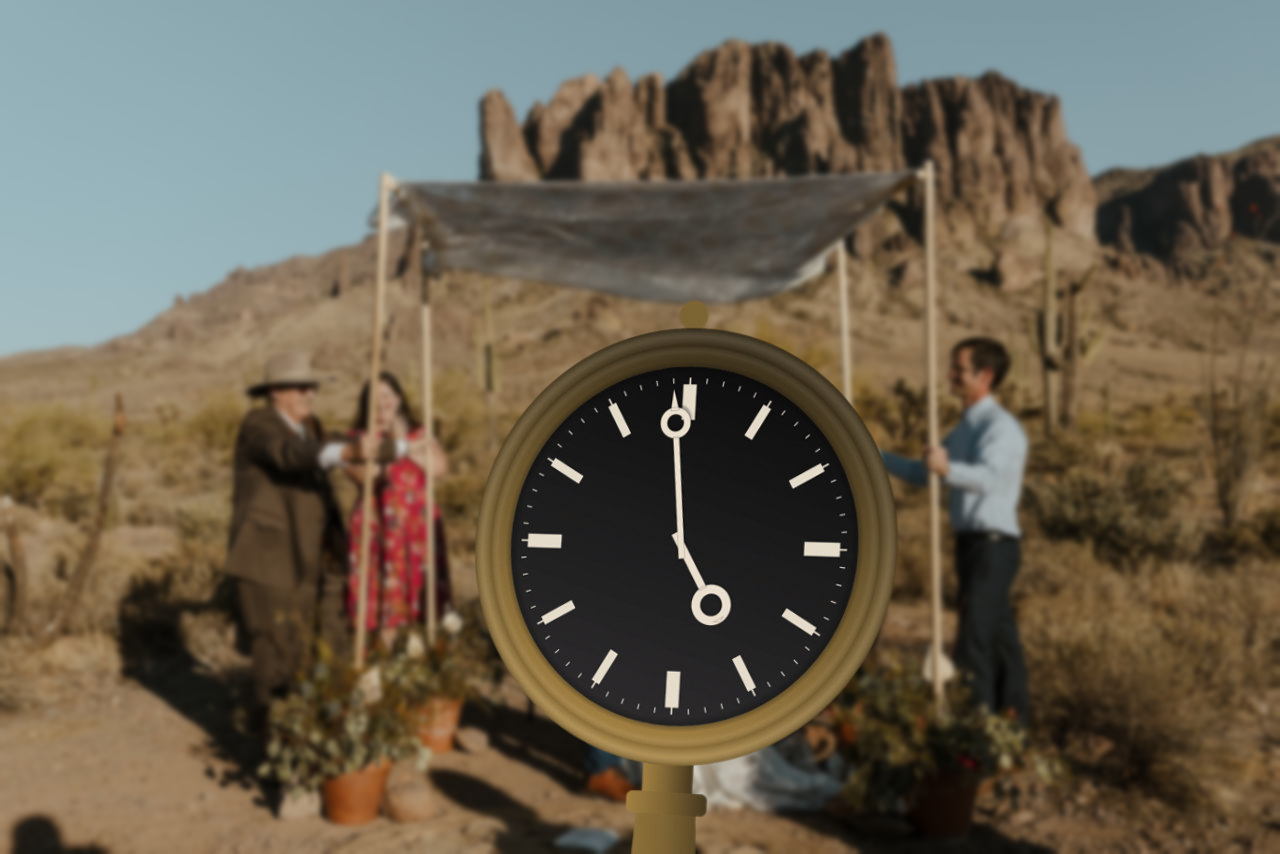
**4:59**
